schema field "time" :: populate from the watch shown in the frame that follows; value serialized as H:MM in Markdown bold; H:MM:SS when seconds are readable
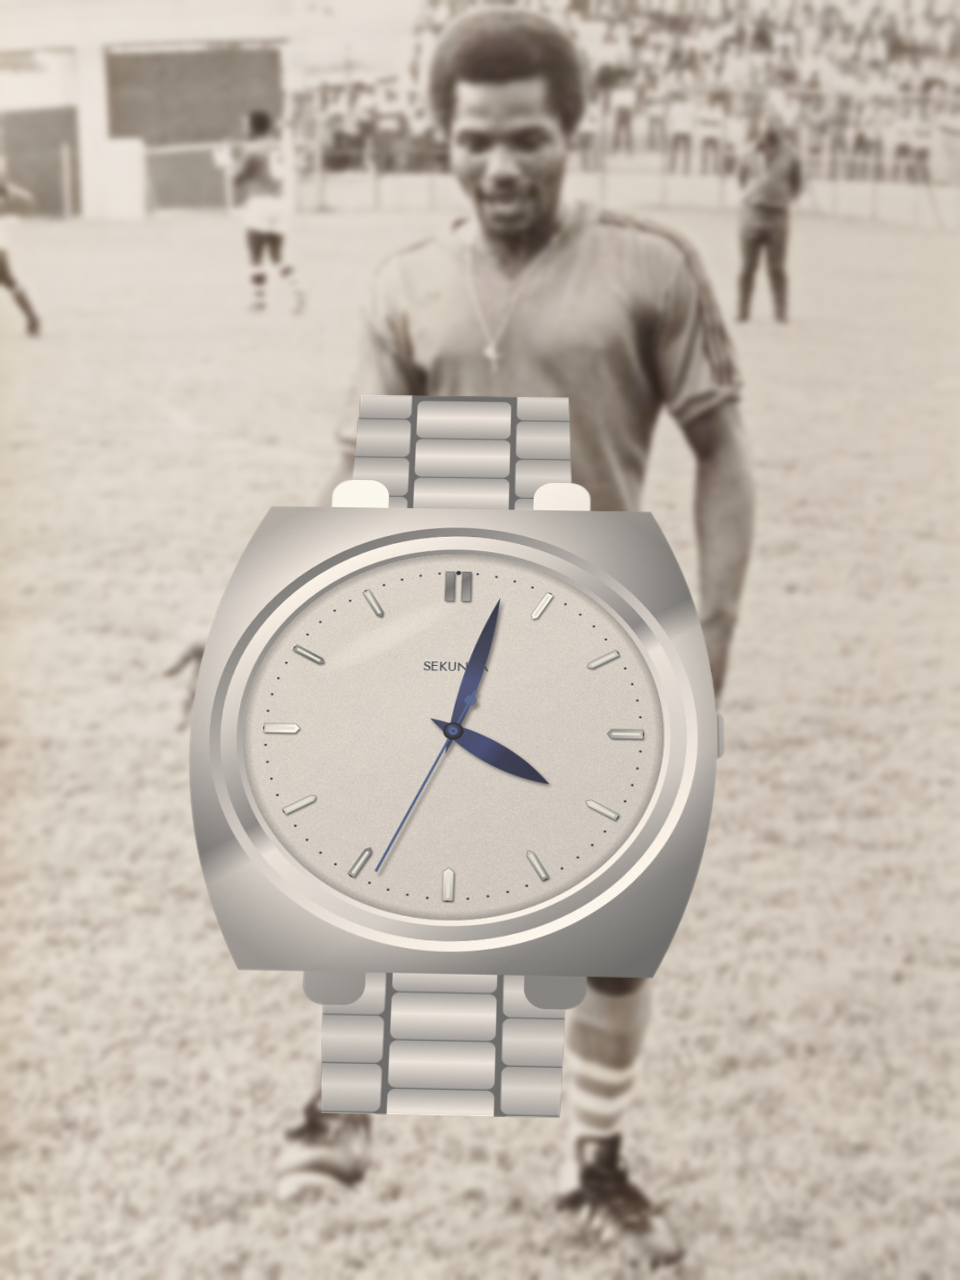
**4:02:34**
